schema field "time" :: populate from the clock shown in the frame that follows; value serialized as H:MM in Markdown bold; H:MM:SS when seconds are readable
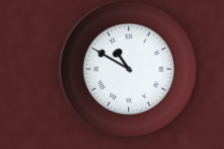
**10:50**
